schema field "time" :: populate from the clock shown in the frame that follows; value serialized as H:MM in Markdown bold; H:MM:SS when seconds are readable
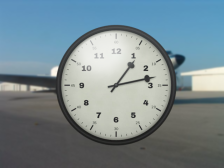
**1:13**
